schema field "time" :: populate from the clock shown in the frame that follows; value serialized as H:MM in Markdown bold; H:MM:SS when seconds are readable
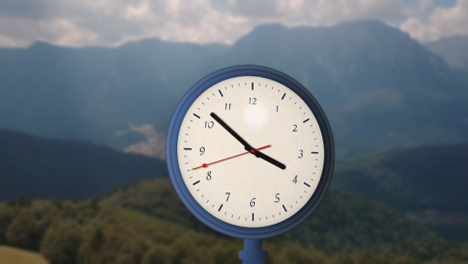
**3:51:42**
